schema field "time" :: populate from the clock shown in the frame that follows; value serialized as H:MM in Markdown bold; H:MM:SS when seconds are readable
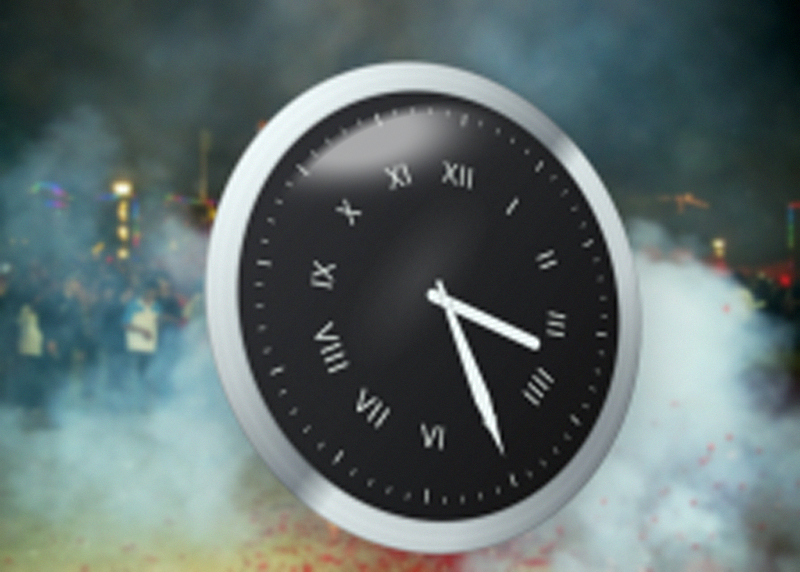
**3:25**
